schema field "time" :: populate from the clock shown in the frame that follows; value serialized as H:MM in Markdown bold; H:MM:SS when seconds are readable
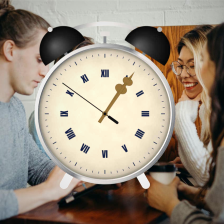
**1:05:51**
